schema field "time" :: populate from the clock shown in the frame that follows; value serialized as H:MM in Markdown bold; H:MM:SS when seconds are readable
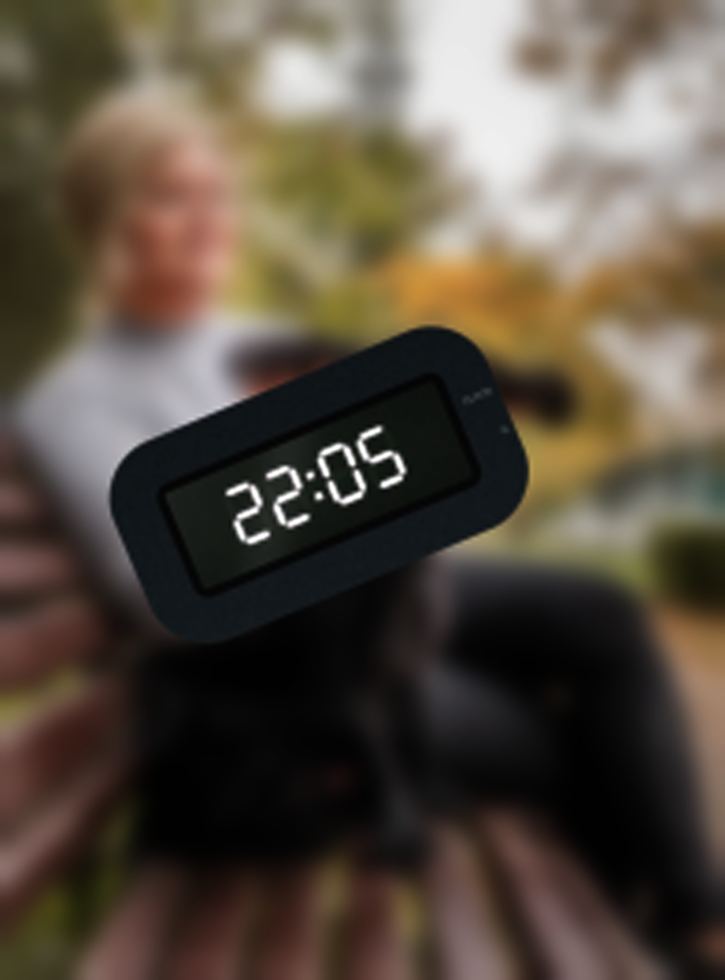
**22:05**
